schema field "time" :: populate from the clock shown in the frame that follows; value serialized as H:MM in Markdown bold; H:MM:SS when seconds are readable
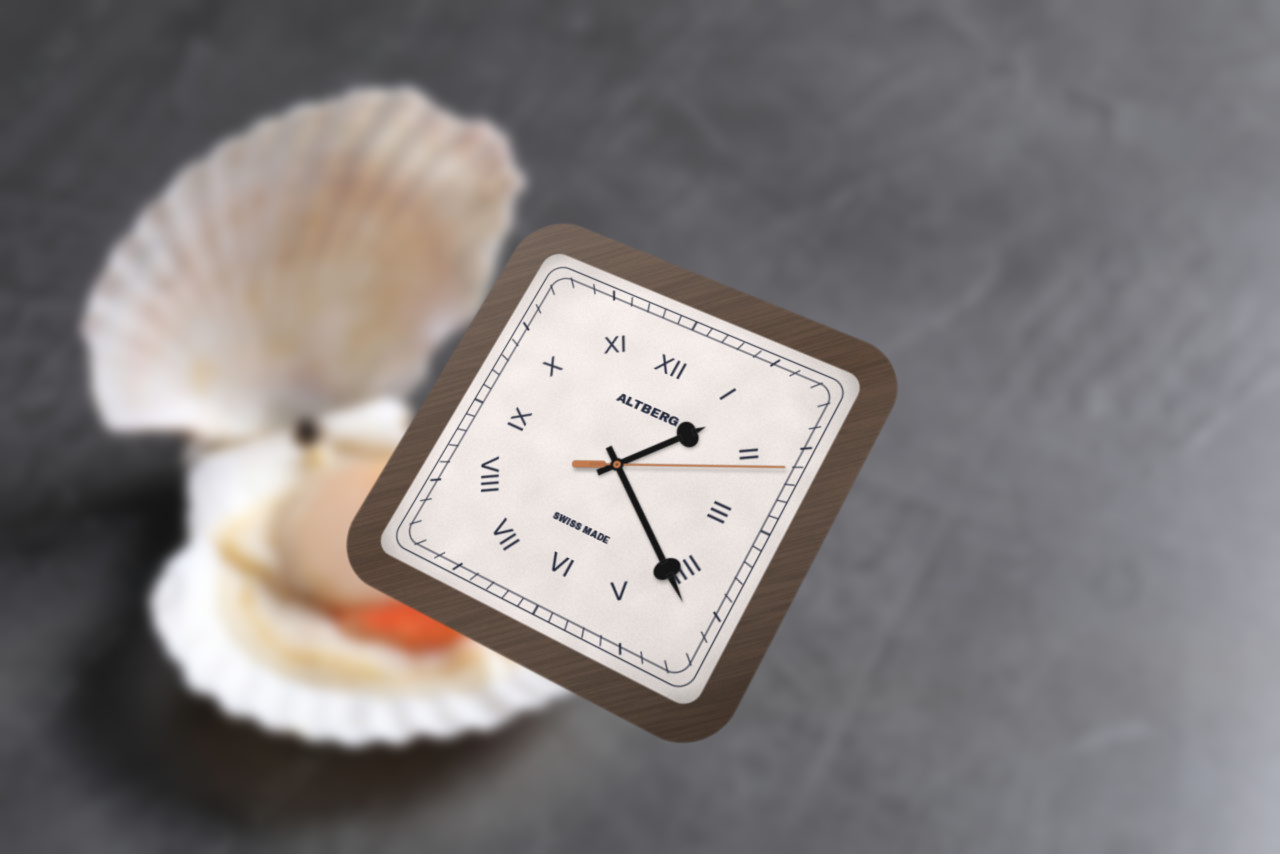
**1:21:11**
